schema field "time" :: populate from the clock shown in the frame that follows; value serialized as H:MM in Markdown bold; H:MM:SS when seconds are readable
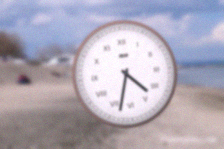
**4:33**
